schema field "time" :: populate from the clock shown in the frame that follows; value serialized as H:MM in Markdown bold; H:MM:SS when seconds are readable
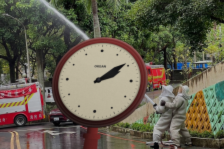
**2:09**
